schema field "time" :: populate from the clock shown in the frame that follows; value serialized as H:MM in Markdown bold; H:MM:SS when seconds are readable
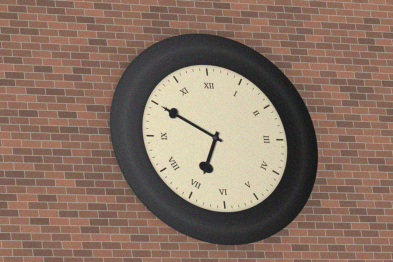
**6:50**
